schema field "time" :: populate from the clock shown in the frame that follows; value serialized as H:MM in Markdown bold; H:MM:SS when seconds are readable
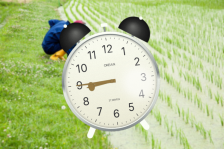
**8:45**
